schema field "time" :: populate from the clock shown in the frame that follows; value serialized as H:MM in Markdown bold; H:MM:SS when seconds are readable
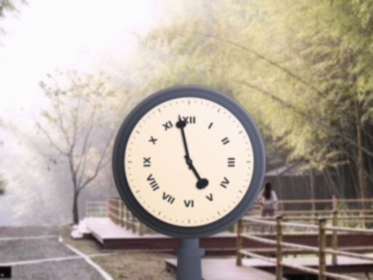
**4:58**
